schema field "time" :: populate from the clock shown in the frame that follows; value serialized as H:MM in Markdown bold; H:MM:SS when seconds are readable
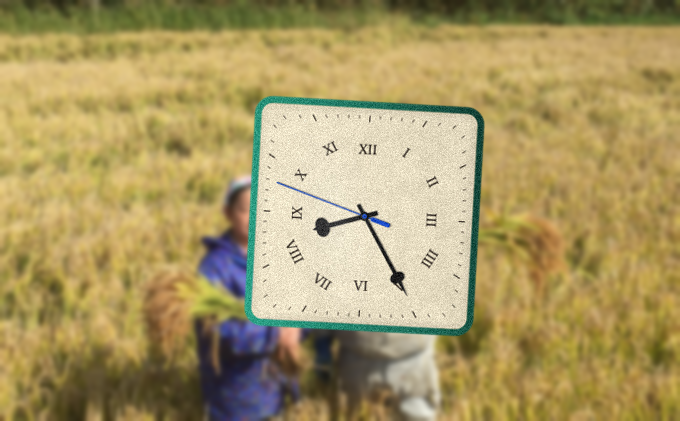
**8:24:48**
